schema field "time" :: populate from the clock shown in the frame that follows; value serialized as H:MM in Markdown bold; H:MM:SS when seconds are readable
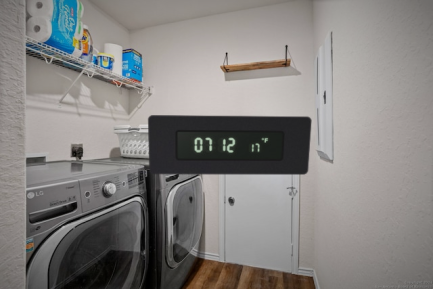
**7:12**
